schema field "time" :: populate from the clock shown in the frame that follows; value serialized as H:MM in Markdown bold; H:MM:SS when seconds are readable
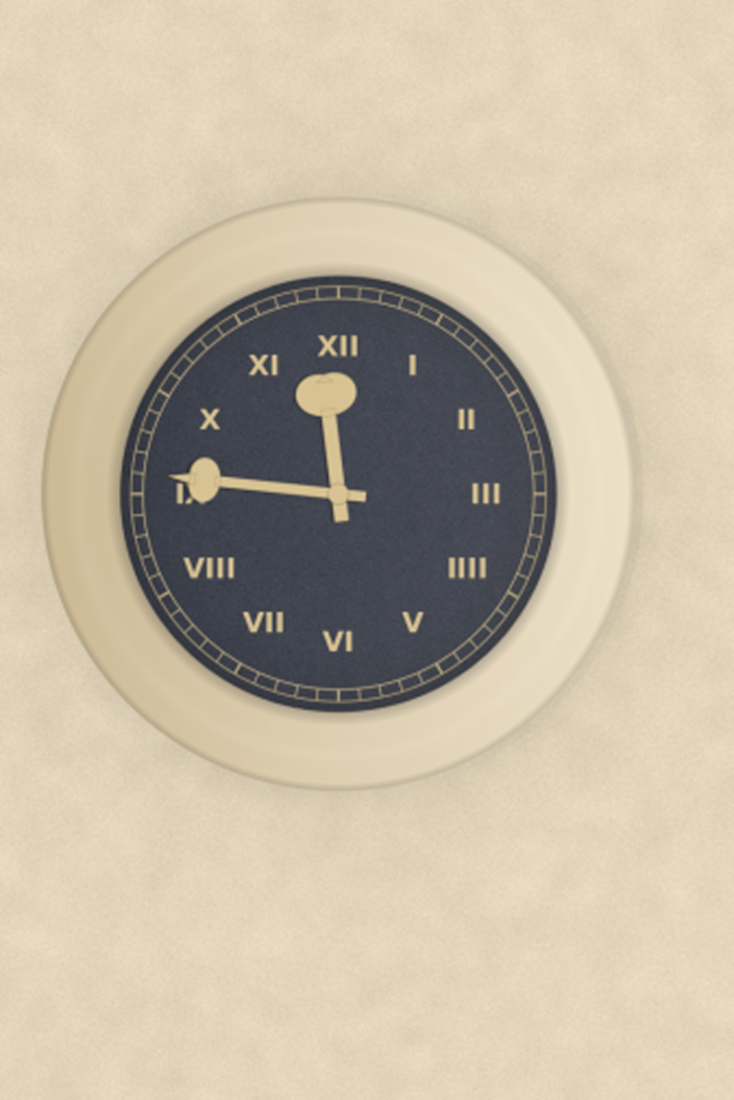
**11:46**
